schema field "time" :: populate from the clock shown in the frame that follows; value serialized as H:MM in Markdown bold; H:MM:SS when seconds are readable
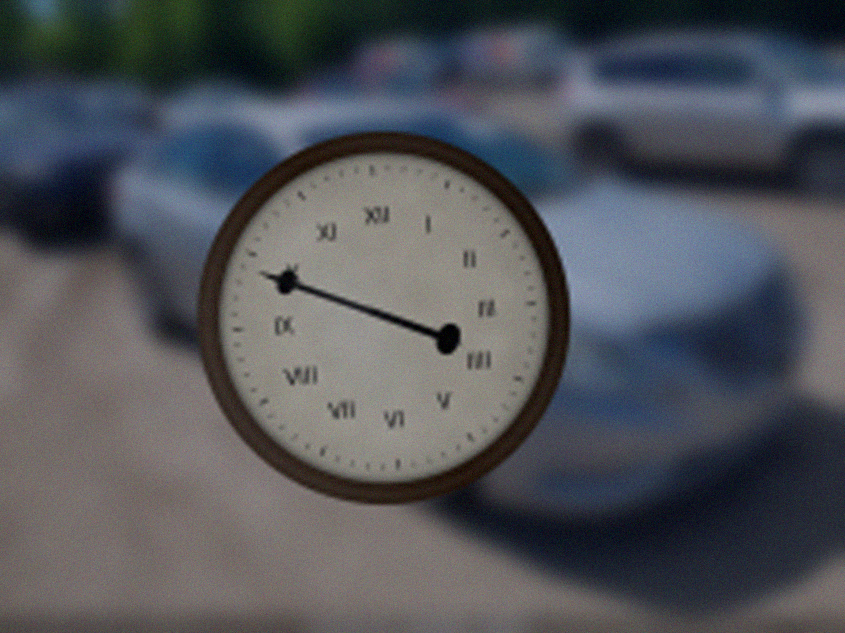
**3:49**
